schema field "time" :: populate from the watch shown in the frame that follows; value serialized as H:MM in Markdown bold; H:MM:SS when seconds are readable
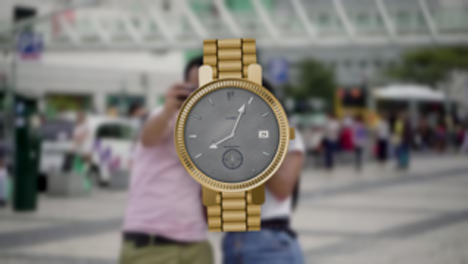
**8:04**
